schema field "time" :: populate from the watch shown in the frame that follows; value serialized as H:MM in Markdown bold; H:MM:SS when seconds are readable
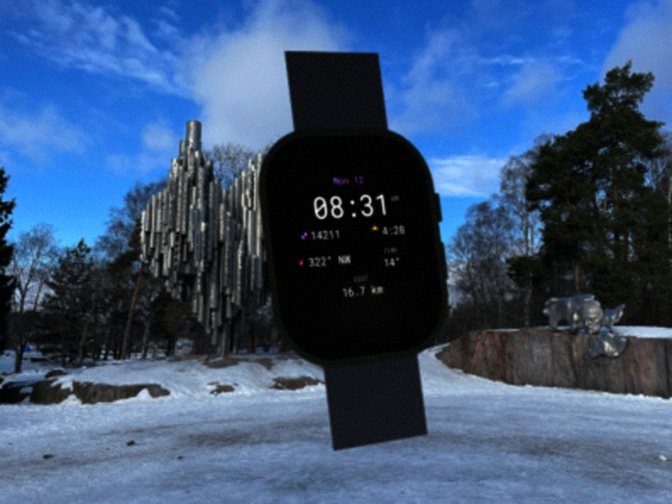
**8:31**
